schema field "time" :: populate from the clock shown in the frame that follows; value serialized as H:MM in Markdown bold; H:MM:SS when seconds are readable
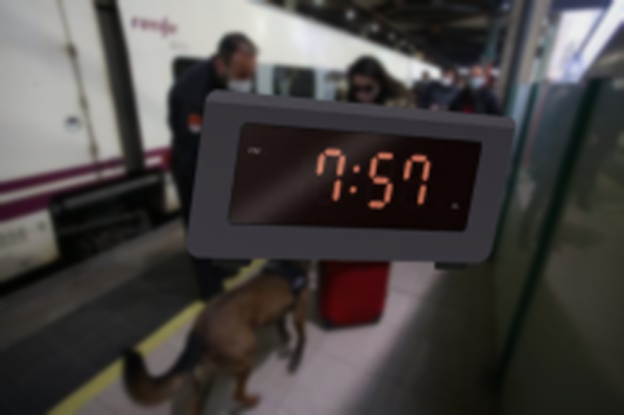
**7:57**
